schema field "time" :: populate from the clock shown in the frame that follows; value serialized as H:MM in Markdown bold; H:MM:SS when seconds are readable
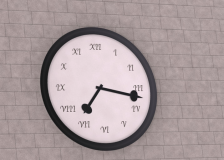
**7:17**
